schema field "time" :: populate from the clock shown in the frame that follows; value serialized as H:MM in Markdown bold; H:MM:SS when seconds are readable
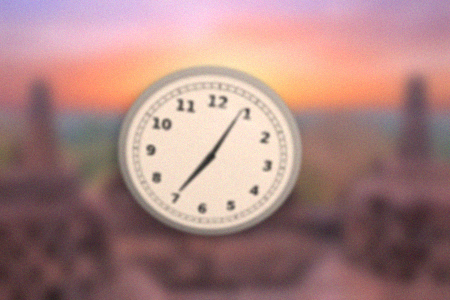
**7:04**
